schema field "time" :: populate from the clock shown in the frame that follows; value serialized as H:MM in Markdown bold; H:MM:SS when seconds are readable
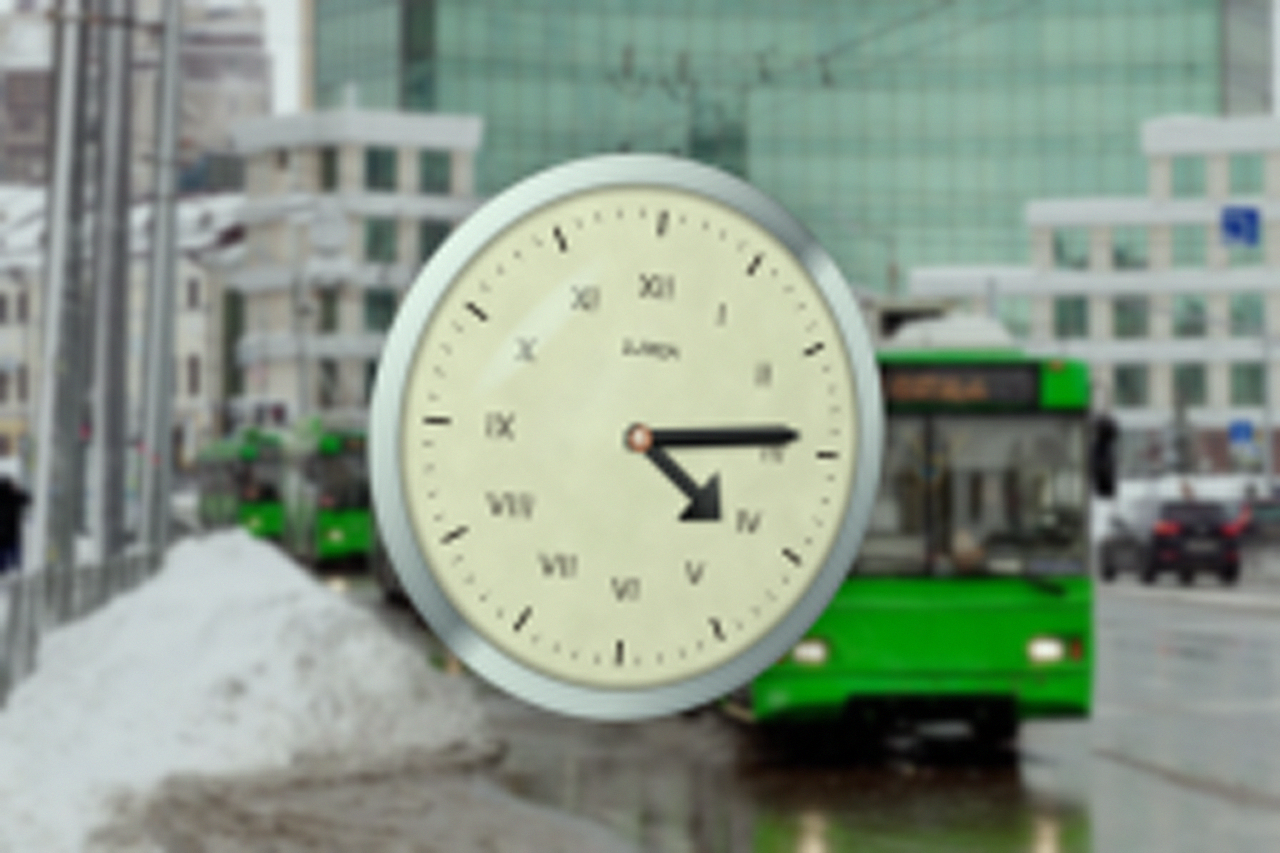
**4:14**
